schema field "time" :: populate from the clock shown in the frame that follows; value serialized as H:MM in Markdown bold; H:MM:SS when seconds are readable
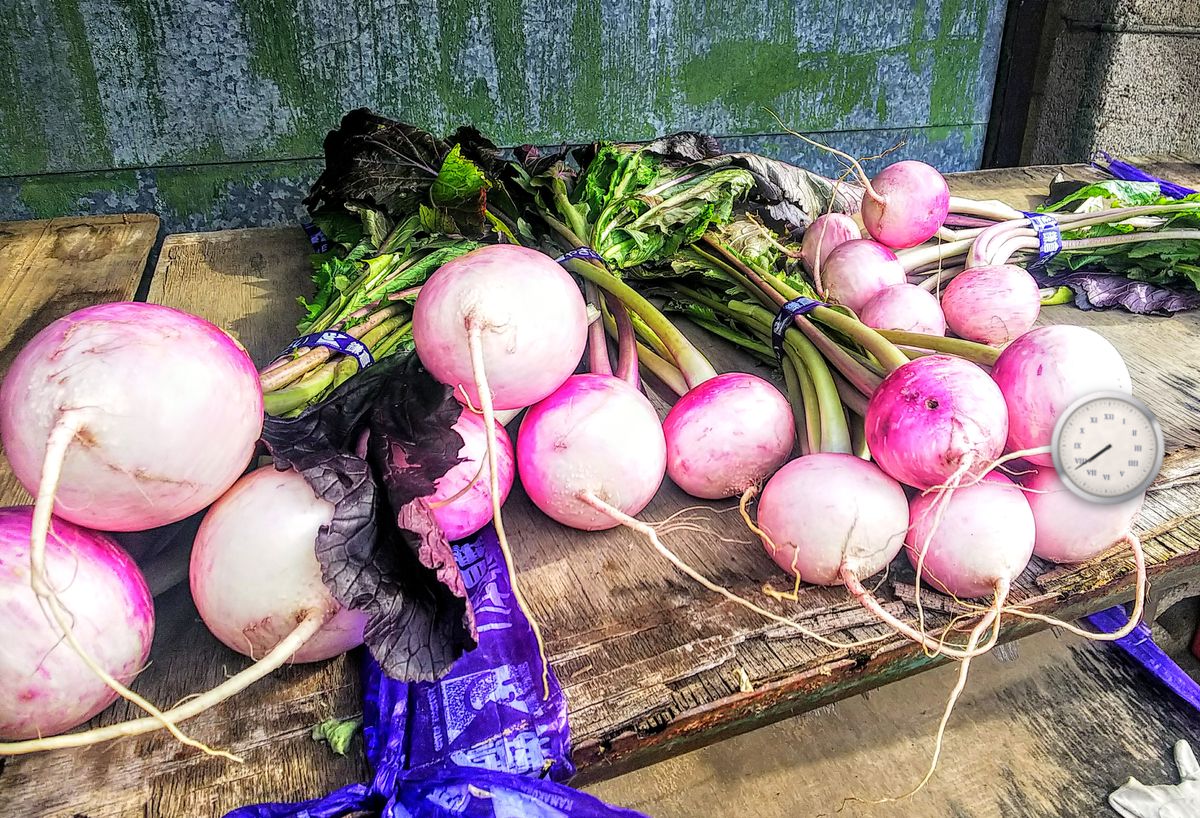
**7:39**
